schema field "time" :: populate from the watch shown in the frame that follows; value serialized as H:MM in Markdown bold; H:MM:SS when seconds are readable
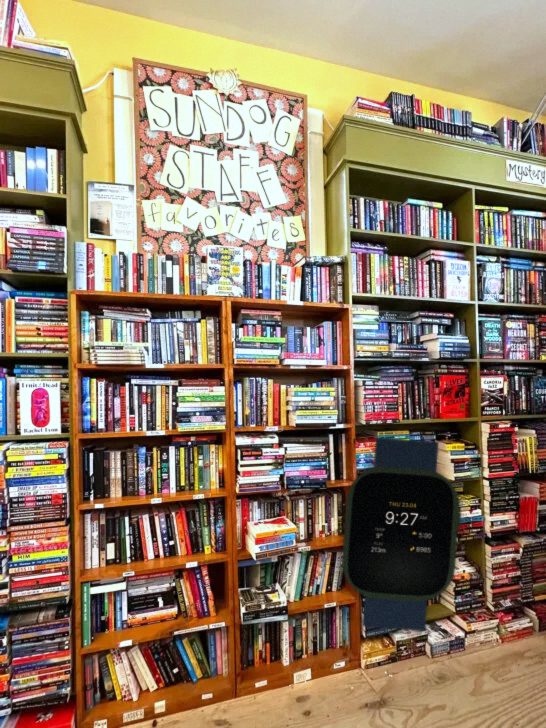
**9:27**
